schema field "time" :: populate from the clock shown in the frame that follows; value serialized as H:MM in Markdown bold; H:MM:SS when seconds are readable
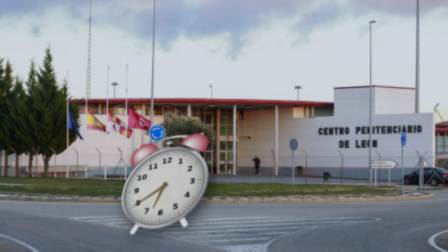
**6:40**
